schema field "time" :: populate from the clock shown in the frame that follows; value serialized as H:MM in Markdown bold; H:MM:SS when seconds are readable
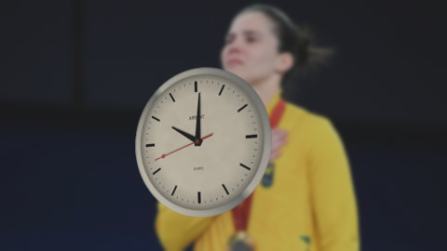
**10:00:42**
